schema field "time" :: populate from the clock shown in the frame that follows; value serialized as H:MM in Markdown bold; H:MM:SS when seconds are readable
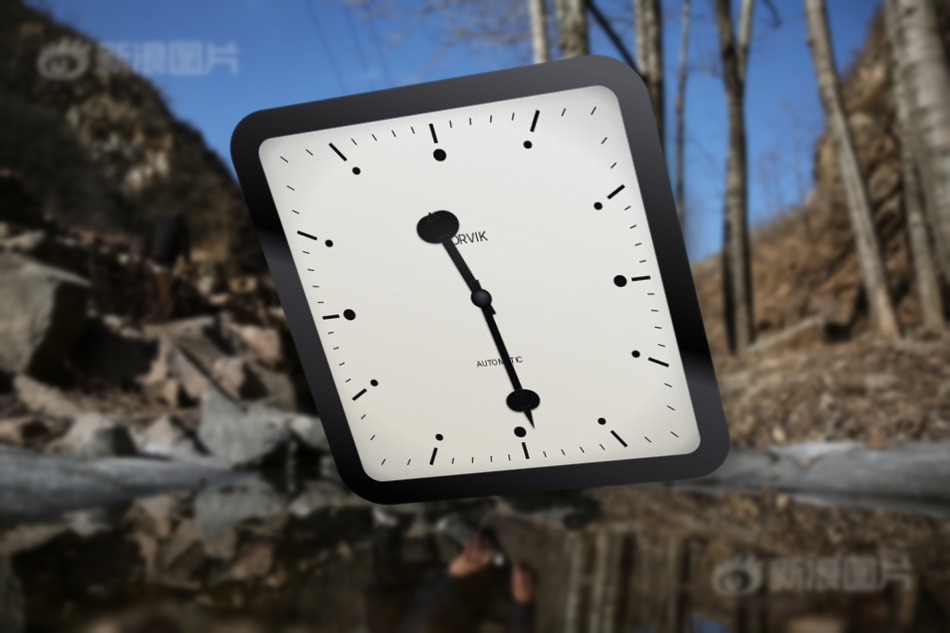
**11:29**
